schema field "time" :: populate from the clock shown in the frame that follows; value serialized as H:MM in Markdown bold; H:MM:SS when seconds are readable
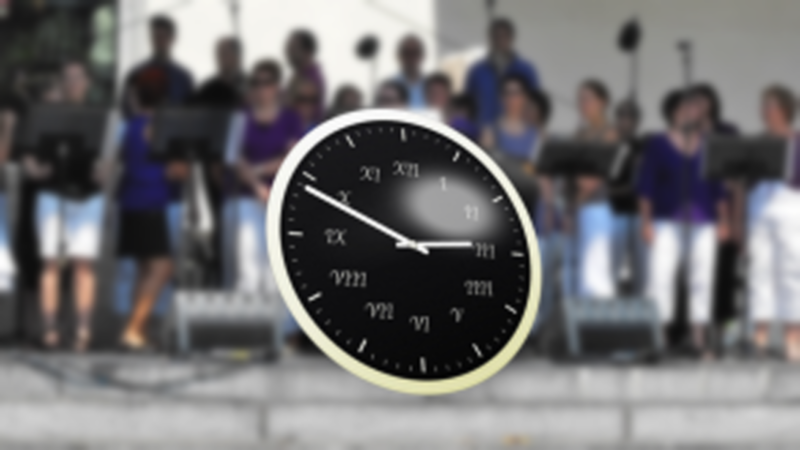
**2:49**
